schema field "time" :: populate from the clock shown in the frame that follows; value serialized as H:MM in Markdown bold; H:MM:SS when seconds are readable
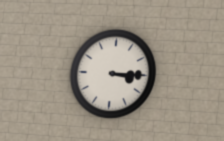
**3:15**
